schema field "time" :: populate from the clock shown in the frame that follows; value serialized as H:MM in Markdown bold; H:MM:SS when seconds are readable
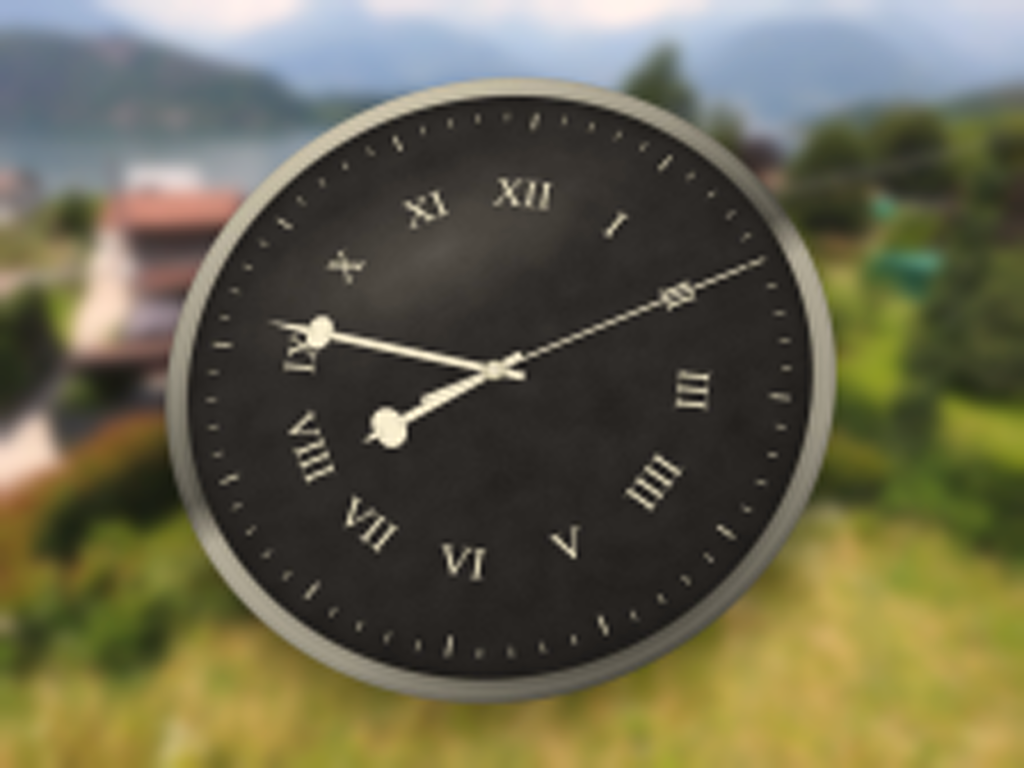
**7:46:10**
